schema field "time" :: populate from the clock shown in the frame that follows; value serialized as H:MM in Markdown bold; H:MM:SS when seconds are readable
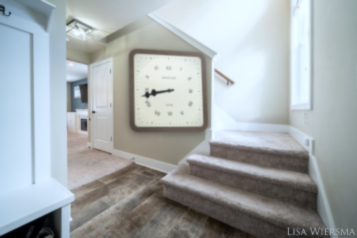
**8:43**
